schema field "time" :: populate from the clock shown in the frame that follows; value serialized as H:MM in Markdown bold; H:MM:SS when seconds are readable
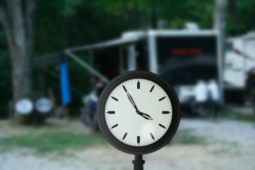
**3:55**
